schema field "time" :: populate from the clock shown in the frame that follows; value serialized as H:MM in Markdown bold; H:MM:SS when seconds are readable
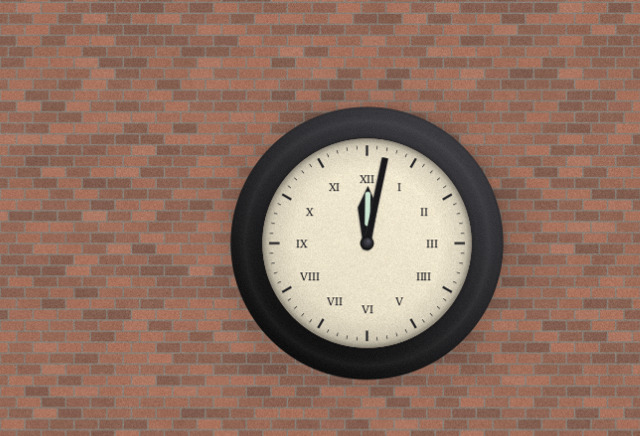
**12:02**
